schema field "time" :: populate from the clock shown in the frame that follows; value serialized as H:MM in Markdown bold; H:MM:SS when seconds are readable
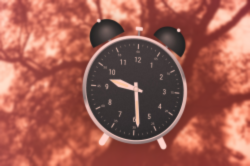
**9:29**
